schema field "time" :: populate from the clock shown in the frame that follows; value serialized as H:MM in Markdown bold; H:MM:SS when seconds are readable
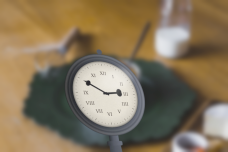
**2:50**
